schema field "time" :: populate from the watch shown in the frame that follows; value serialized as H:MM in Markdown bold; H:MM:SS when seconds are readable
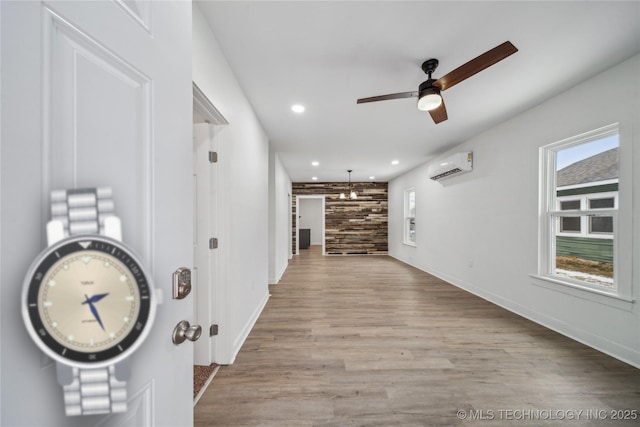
**2:26**
